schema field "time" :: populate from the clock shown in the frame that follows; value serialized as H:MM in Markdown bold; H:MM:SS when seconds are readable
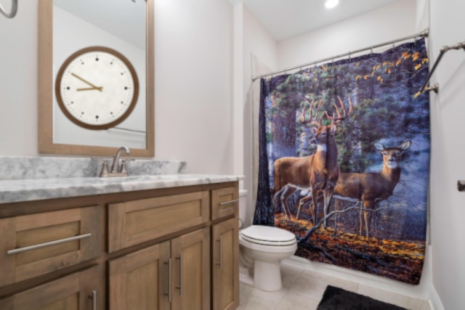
**8:50**
